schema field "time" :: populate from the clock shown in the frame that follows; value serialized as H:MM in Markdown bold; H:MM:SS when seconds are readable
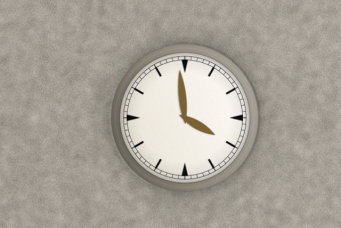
**3:59**
